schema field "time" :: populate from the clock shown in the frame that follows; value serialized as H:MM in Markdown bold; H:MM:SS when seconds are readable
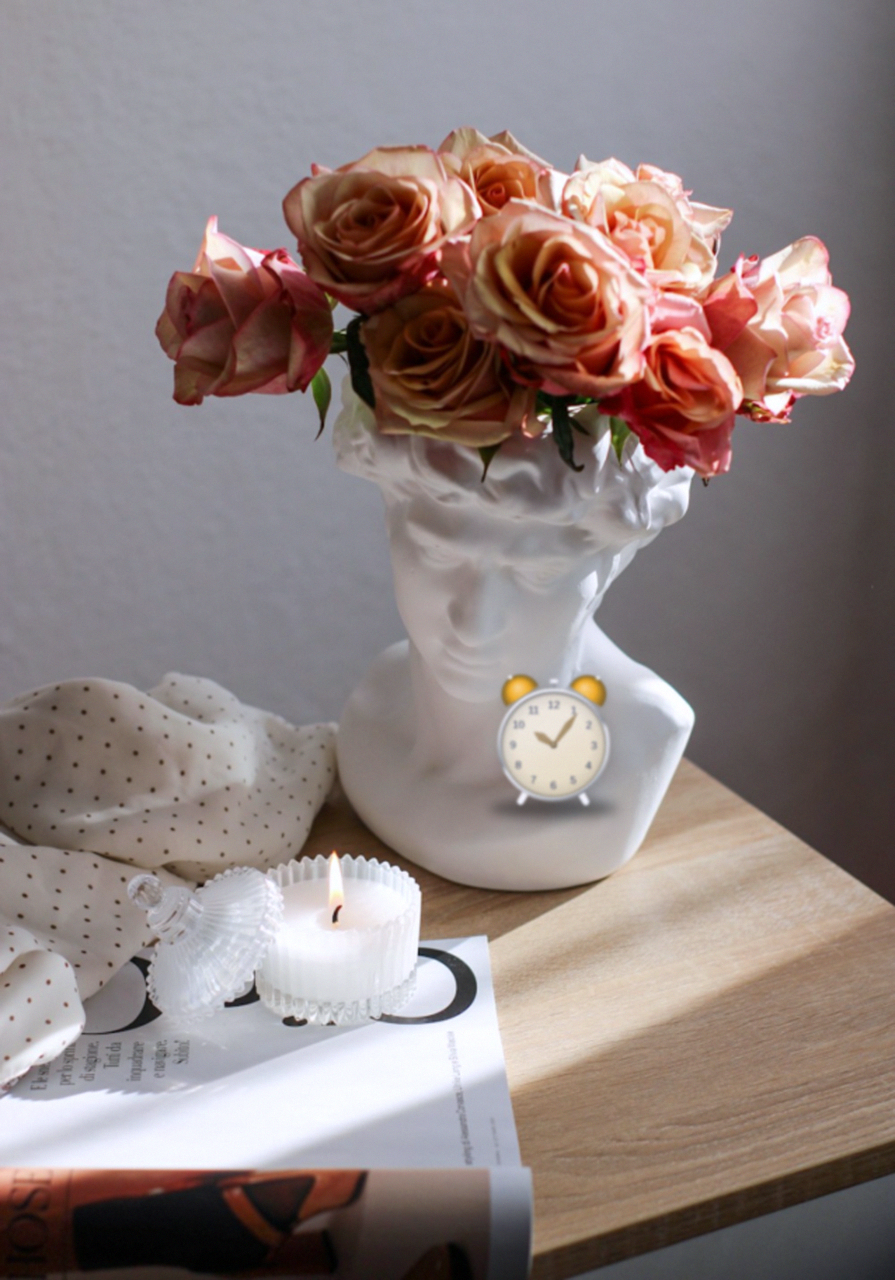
**10:06**
